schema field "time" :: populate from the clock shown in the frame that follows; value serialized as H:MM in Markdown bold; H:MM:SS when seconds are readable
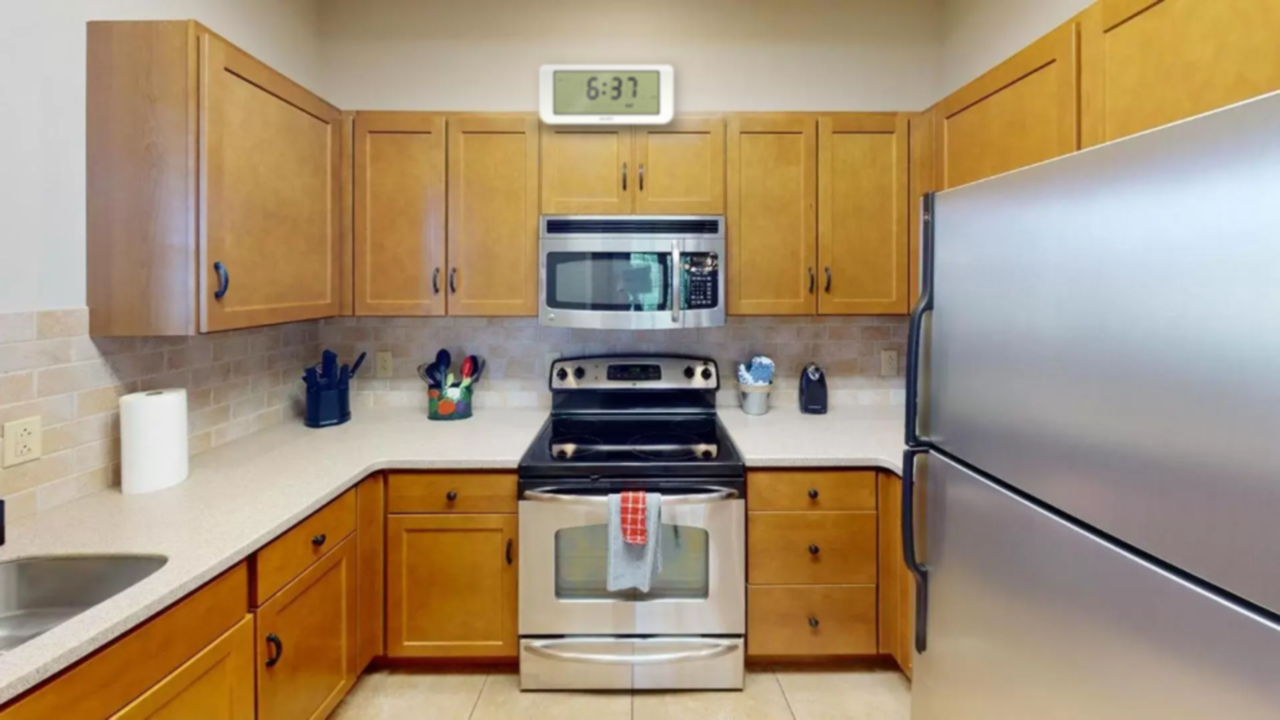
**6:37**
